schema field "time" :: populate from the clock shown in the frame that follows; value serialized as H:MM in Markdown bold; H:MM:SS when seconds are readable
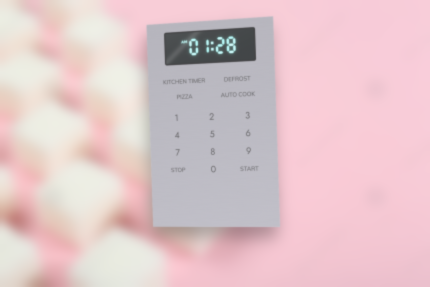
**1:28**
